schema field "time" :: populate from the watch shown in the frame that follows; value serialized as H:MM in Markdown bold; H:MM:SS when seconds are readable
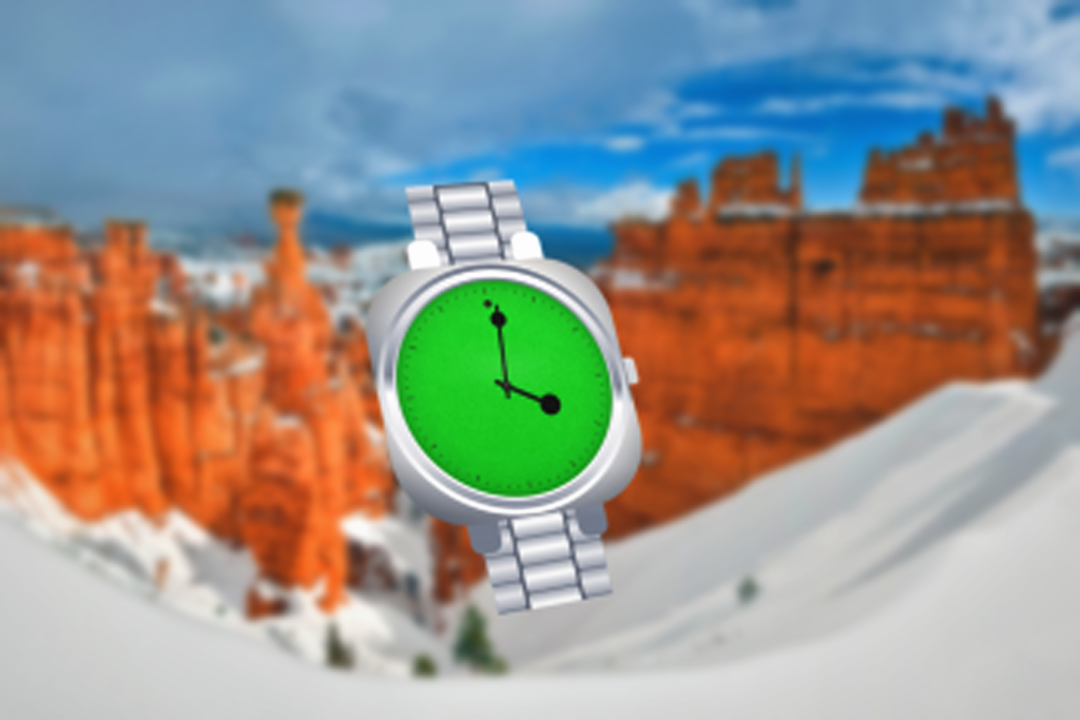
**4:01**
